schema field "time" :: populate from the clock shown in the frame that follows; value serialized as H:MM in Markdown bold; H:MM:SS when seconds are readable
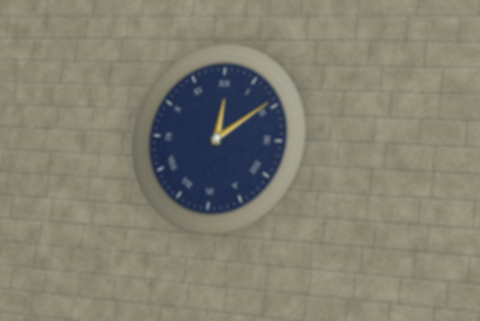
**12:09**
